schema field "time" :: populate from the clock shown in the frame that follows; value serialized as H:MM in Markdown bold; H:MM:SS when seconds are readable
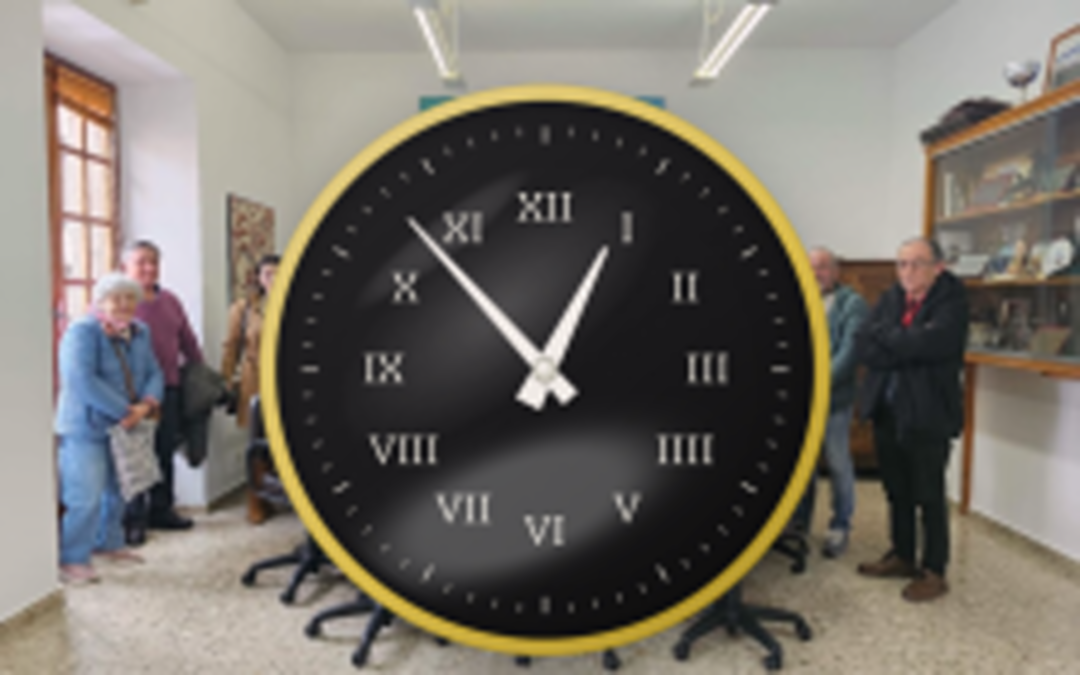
**12:53**
